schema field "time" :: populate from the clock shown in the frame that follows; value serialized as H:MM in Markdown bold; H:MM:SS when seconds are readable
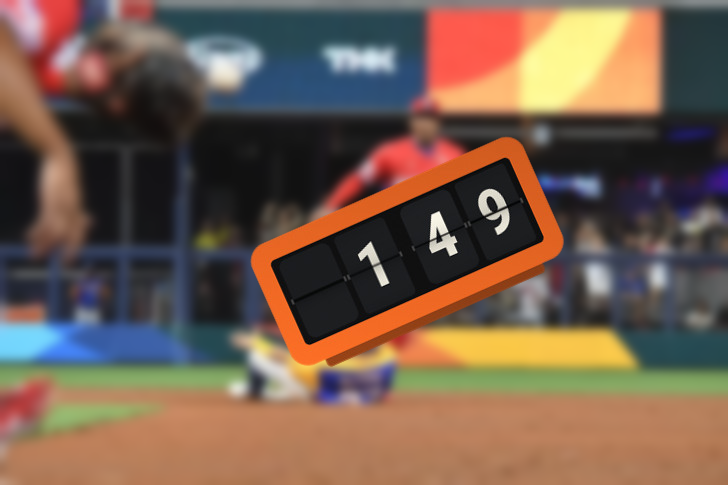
**1:49**
